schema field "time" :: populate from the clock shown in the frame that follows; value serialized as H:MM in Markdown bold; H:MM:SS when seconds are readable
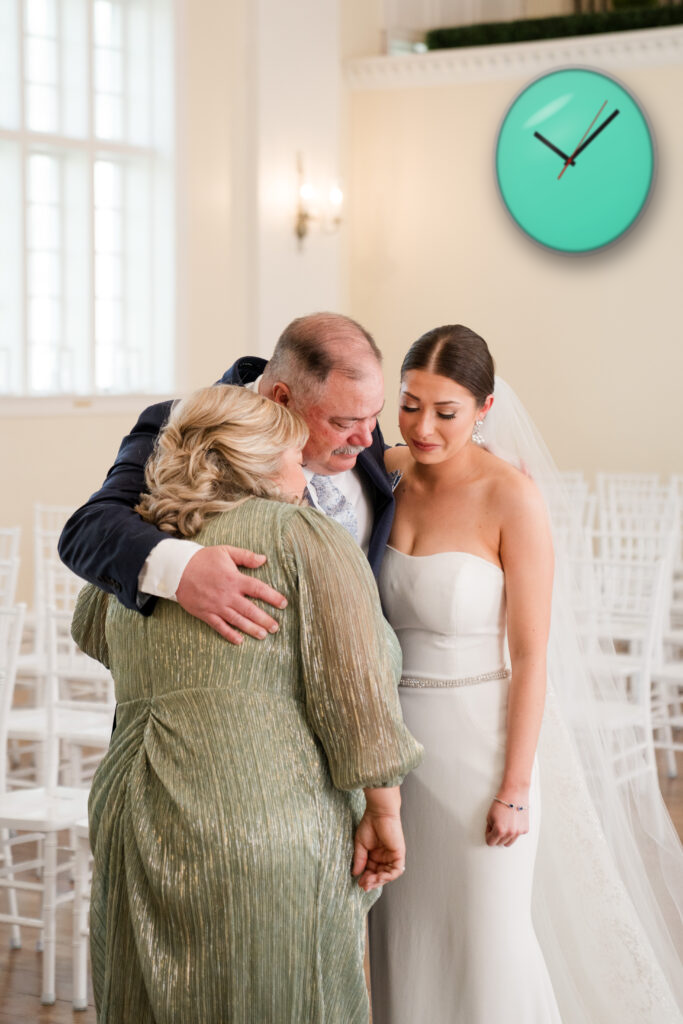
**10:08:06**
